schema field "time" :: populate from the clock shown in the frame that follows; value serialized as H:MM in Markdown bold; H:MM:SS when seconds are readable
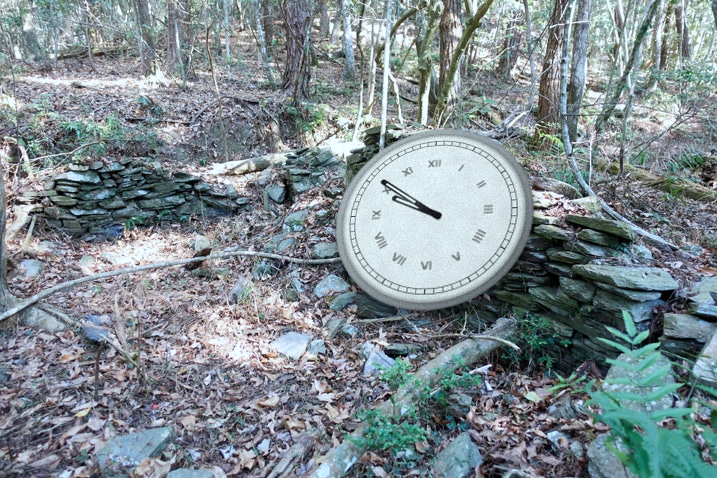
**9:51**
